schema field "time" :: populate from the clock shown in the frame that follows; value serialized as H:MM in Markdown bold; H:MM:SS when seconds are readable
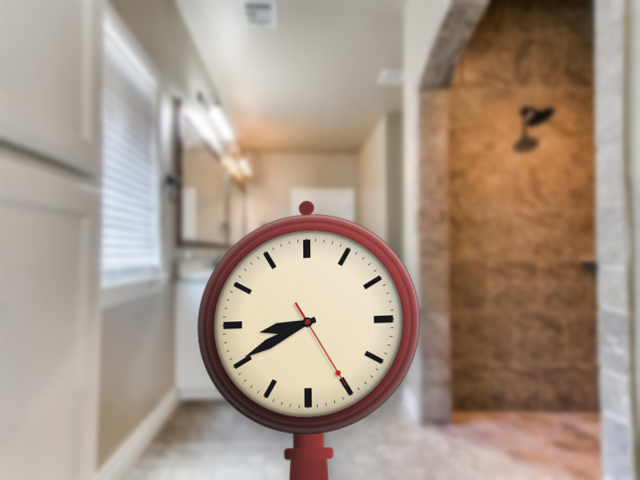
**8:40:25**
